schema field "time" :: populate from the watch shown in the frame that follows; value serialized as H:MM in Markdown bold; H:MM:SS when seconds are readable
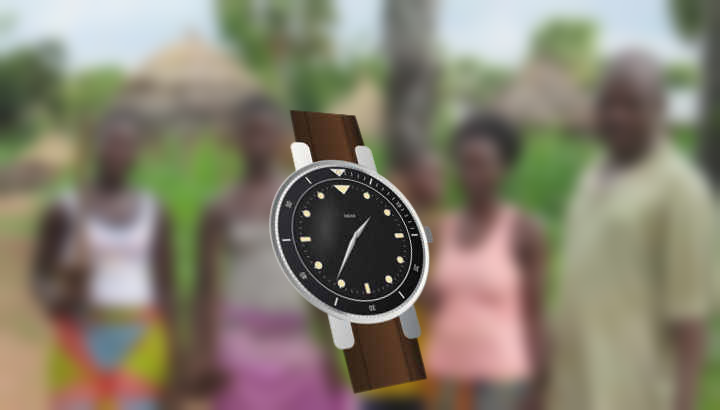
**1:36**
